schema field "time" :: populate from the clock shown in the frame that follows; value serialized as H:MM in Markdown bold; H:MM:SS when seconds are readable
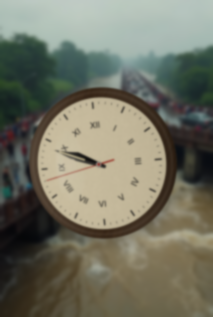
**9:48:43**
